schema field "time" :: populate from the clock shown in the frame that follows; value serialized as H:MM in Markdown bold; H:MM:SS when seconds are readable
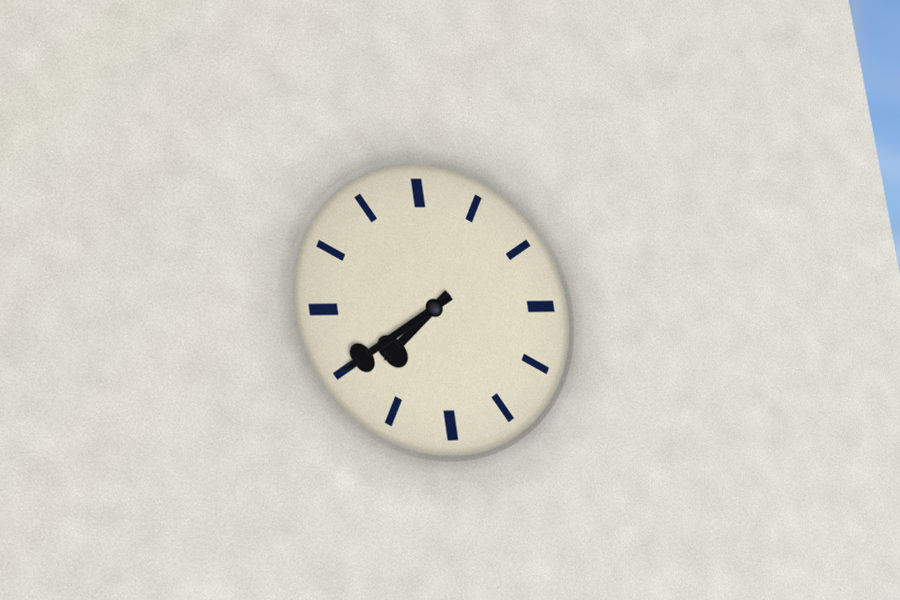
**7:40**
